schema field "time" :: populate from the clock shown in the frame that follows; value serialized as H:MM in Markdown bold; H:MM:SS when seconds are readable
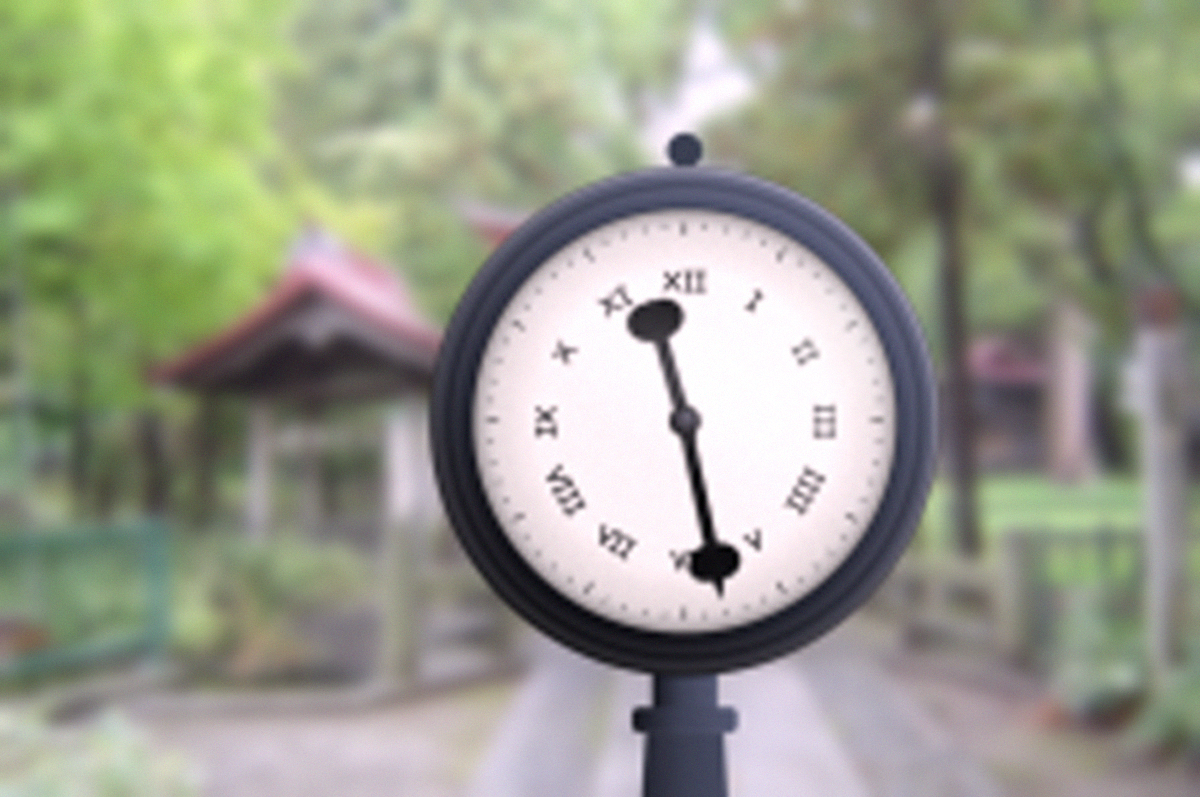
**11:28**
